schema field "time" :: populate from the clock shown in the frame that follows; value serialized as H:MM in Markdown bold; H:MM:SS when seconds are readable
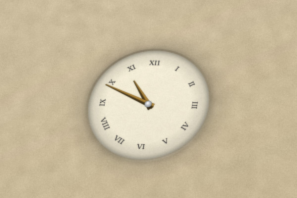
**10:49**
